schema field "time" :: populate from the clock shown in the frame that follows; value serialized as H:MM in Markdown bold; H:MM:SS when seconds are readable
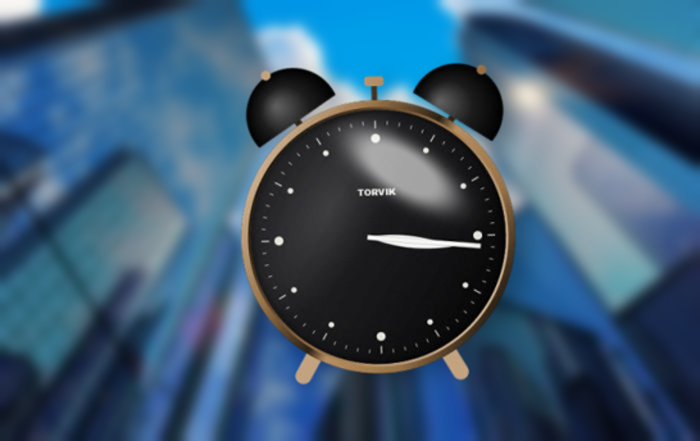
**3:16**
